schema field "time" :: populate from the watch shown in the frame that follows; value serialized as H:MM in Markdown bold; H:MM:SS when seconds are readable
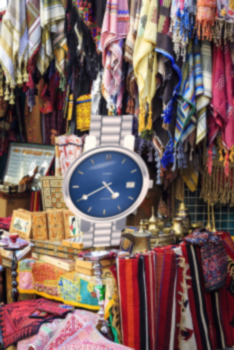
**4:40**
